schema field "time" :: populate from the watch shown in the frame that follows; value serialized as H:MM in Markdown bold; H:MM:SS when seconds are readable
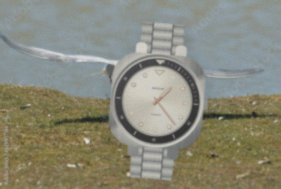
**1:23**
